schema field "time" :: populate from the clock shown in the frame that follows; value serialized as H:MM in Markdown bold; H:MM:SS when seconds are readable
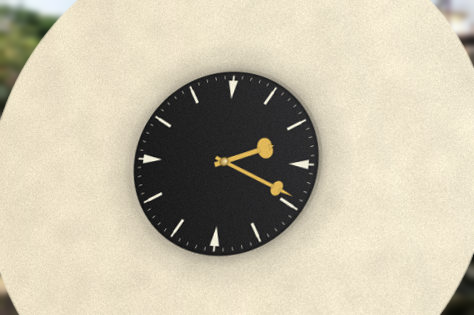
**2:19**
